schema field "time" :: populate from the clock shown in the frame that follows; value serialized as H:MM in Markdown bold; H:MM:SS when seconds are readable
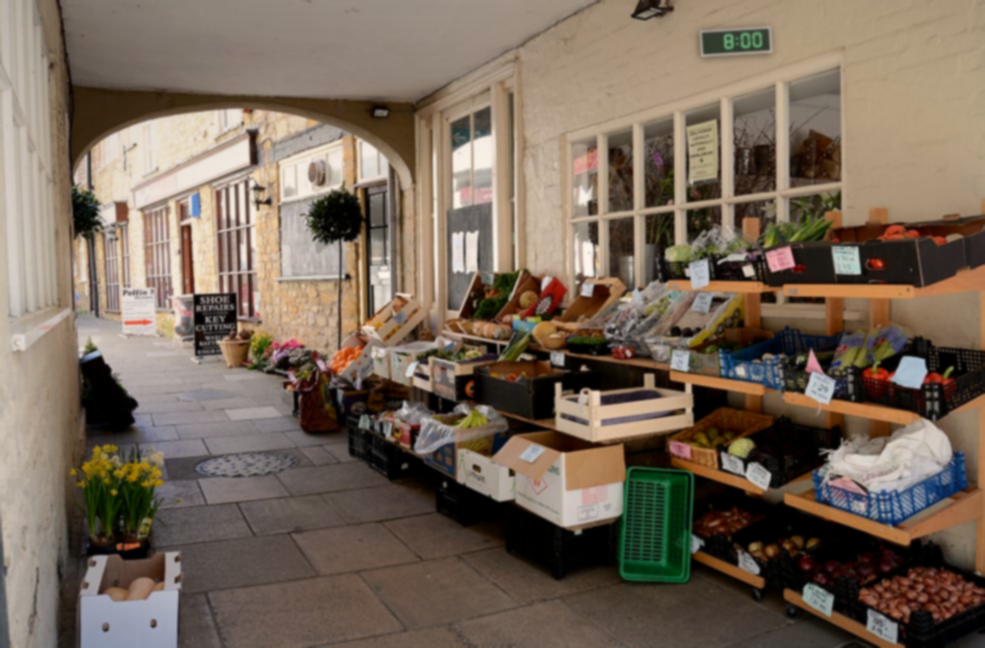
**8:00**
